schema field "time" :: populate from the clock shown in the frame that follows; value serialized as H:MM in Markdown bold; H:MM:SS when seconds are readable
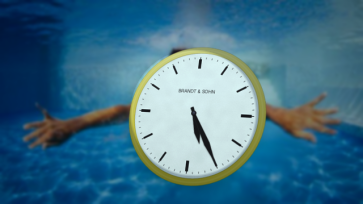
**5:25**
